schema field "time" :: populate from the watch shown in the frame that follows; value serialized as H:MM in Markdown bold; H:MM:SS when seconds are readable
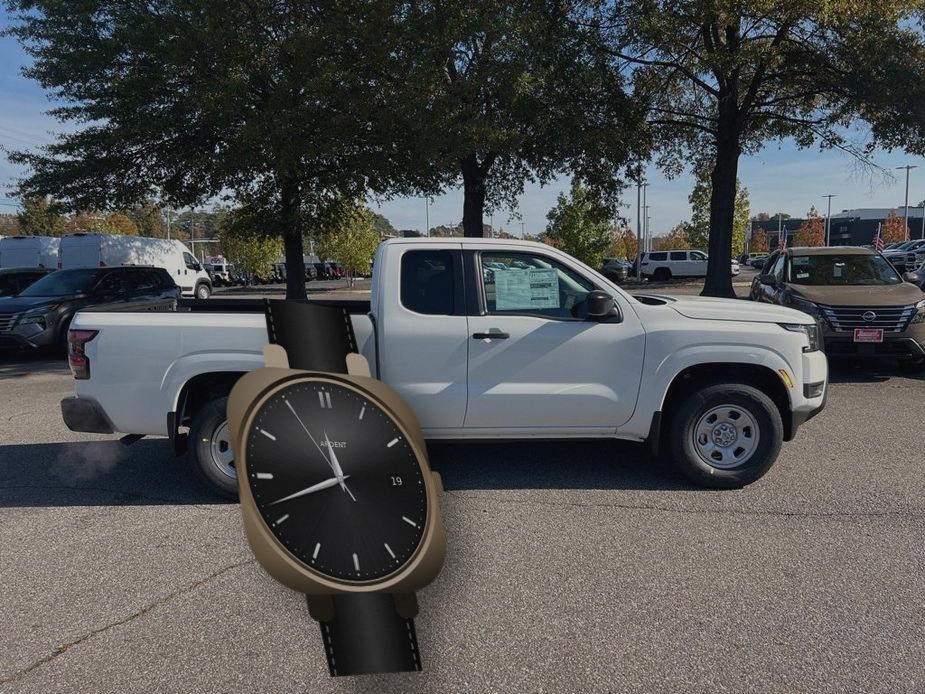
**11:41:55**
